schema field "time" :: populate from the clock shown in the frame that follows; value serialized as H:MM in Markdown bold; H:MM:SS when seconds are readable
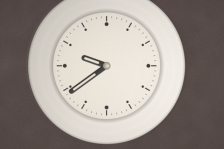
**9:39**
